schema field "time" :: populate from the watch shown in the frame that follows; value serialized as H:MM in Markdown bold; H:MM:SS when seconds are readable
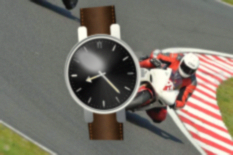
**8:23**
